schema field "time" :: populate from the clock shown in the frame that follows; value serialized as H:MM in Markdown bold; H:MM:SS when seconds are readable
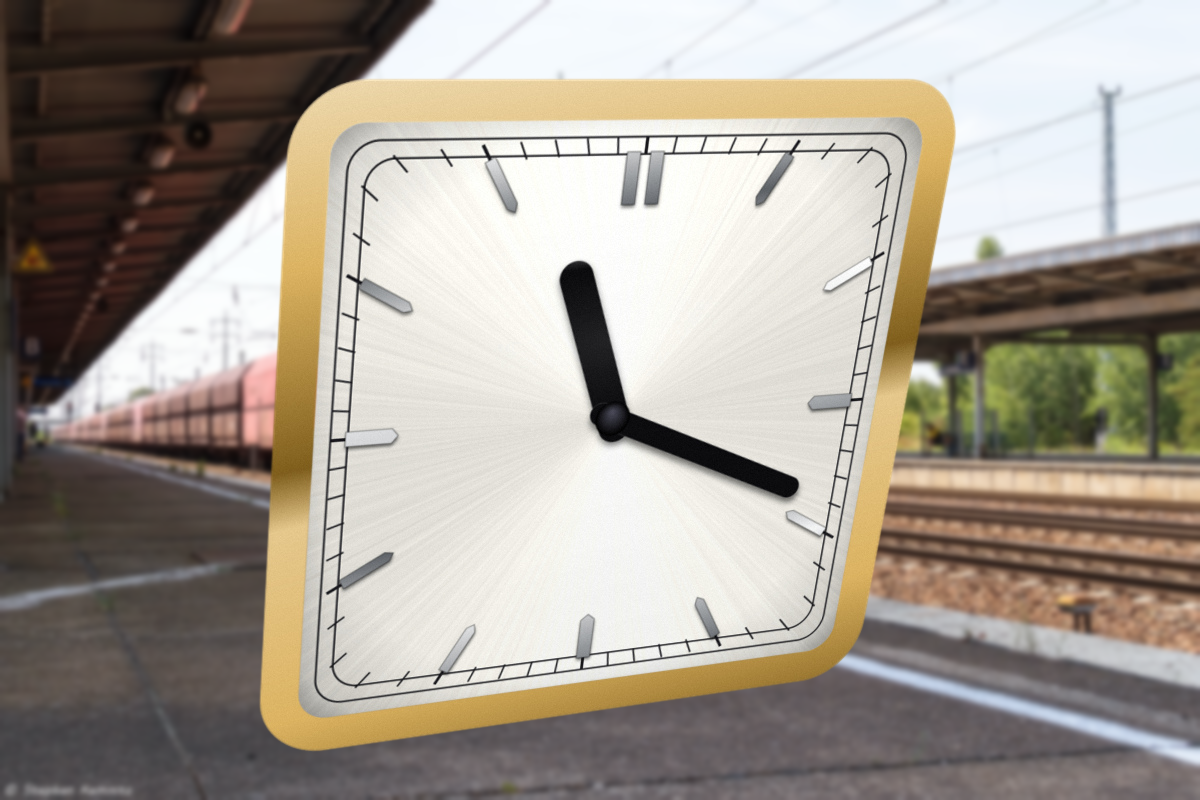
**11:19**
